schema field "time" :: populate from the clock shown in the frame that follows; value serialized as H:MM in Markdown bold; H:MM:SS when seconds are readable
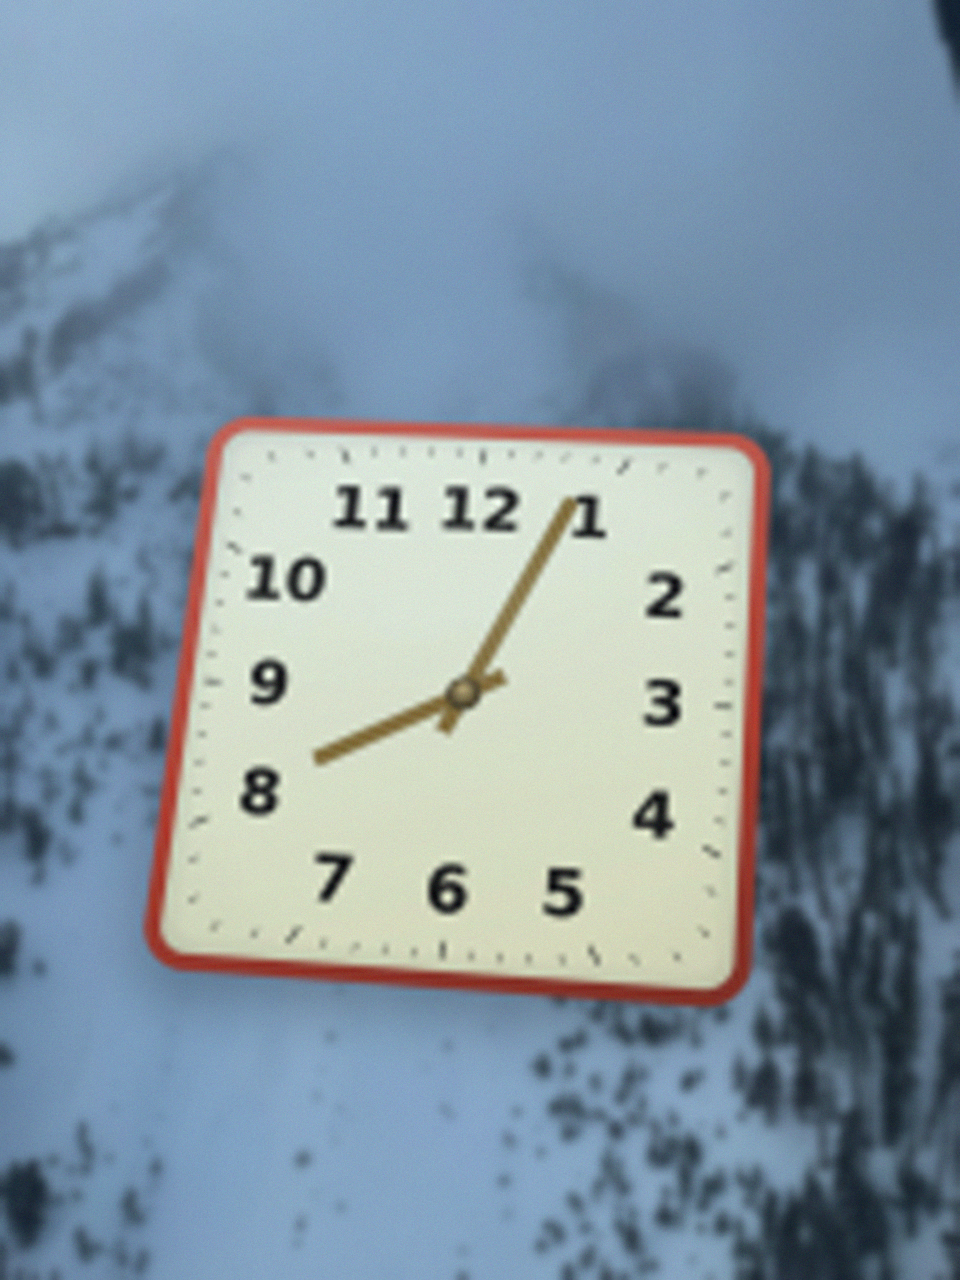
**8:04**
